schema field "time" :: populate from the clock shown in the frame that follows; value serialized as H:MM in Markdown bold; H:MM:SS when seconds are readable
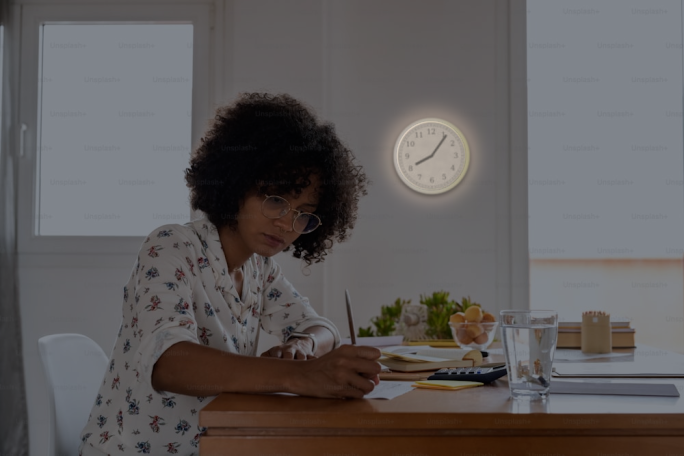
**8:06**
